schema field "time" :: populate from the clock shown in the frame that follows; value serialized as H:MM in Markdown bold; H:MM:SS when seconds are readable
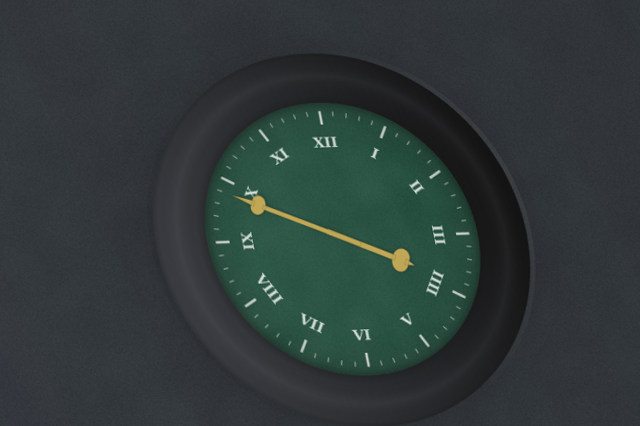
**3:49**
